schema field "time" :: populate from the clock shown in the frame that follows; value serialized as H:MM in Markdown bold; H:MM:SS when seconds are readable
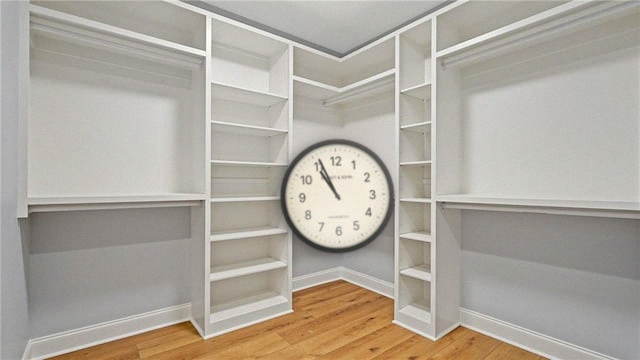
**10:56**
